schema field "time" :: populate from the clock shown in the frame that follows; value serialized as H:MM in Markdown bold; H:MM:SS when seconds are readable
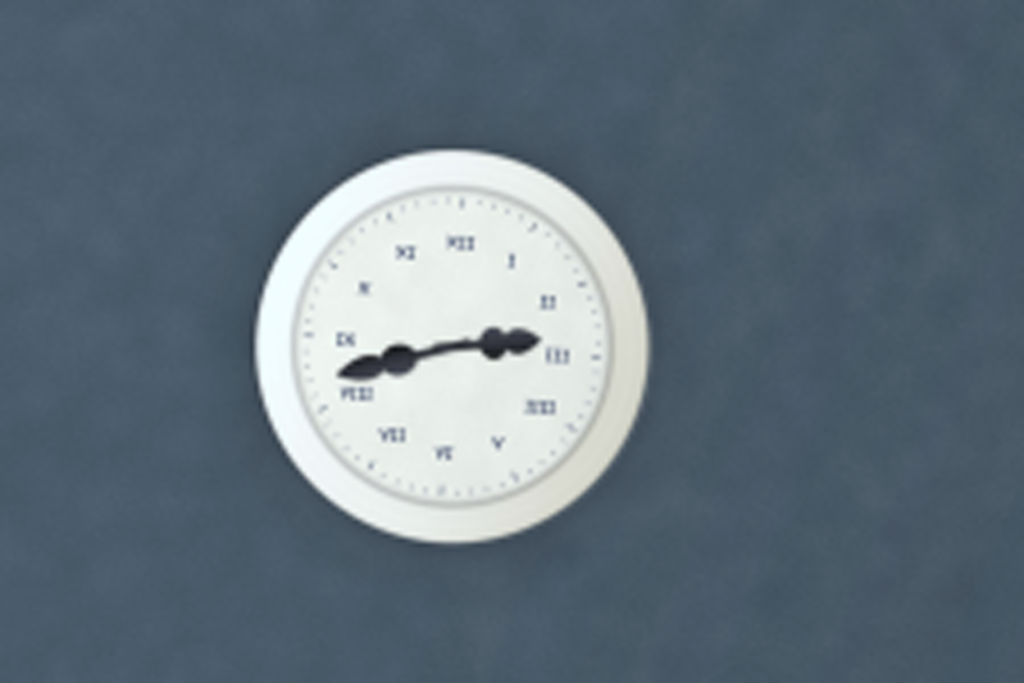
**2:42**
